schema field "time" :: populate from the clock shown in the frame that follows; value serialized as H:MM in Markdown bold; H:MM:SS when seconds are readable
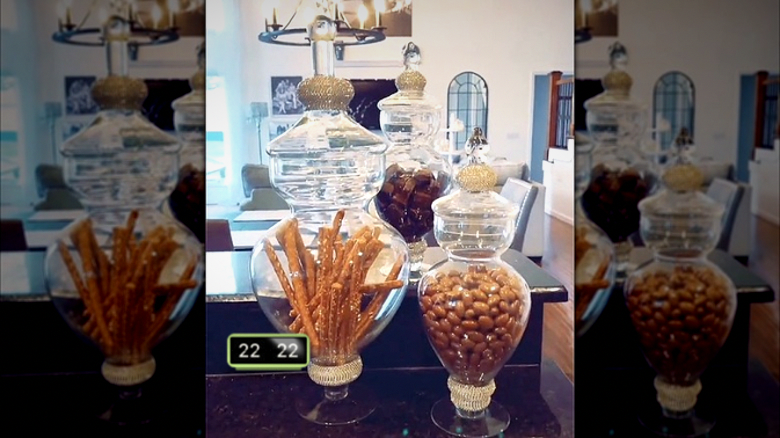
**22:22**
